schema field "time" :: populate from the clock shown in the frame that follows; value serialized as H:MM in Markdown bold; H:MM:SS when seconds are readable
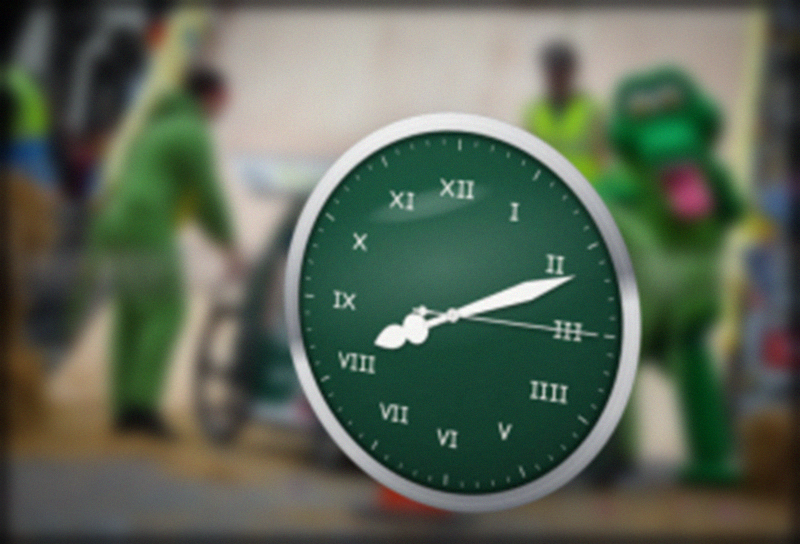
**8:11:15**
